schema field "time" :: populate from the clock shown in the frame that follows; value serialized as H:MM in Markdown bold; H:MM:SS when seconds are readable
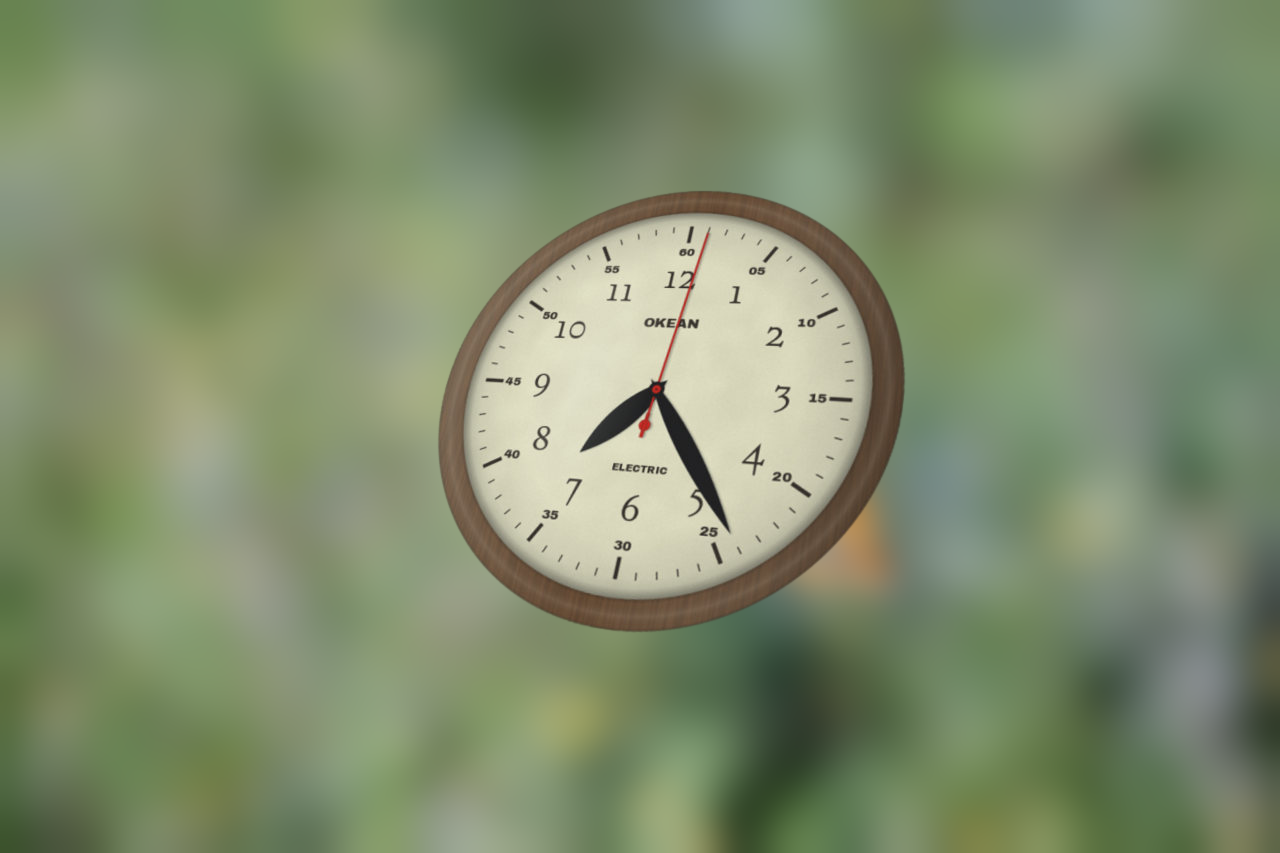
**7:24:01**
